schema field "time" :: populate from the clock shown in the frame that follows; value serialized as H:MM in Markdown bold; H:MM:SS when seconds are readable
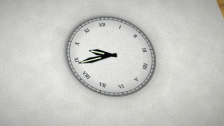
**9:44**
